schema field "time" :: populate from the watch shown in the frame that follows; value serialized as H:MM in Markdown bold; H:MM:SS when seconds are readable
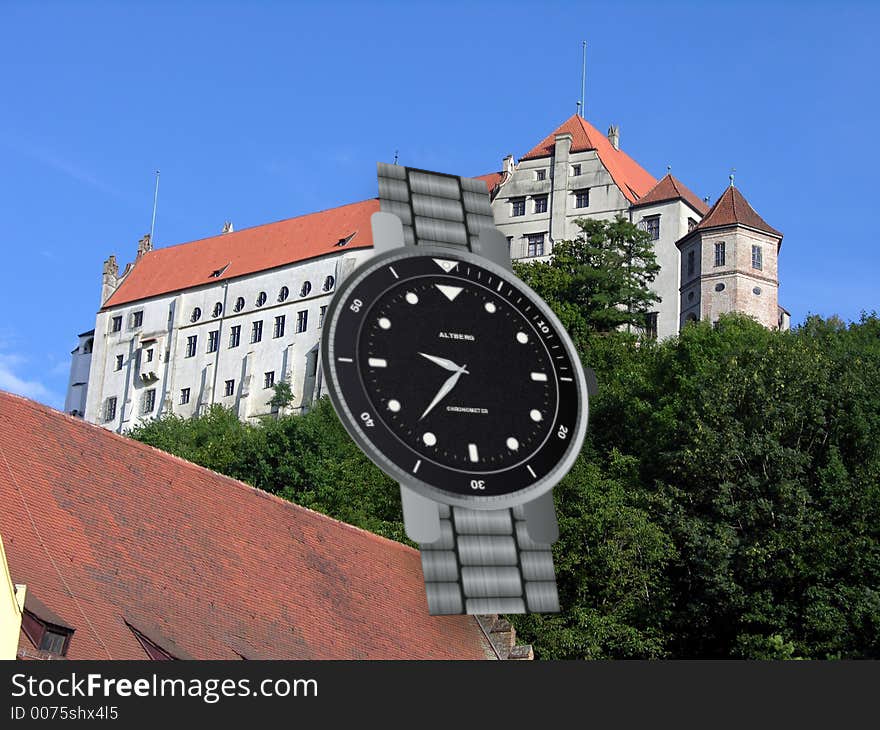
**9:37**
